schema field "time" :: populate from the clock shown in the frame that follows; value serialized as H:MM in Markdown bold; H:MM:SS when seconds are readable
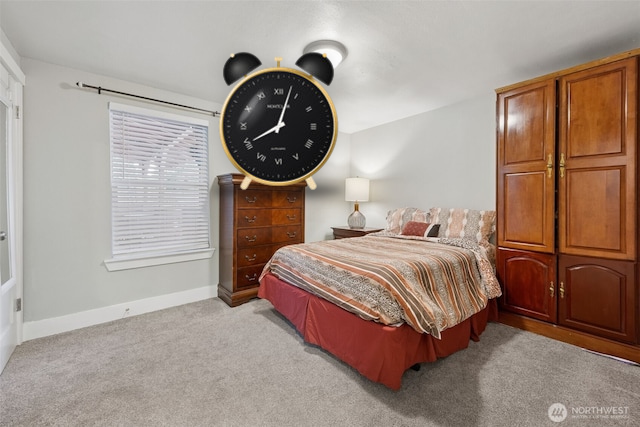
**8:03**
